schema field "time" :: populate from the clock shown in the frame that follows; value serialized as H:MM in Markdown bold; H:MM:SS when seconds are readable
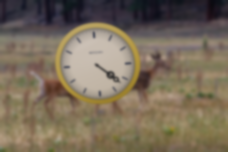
**4:22**
